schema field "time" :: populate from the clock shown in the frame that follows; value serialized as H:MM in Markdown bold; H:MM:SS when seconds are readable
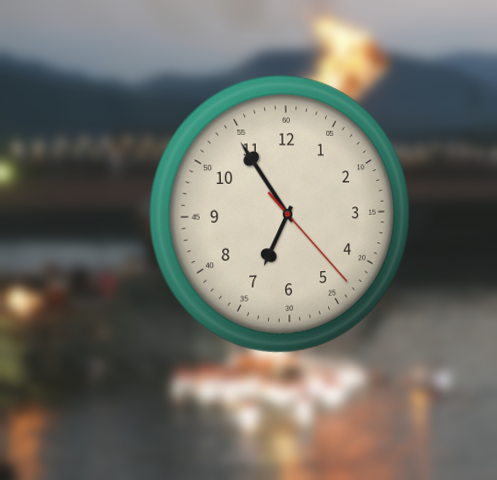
**6:54:23**
